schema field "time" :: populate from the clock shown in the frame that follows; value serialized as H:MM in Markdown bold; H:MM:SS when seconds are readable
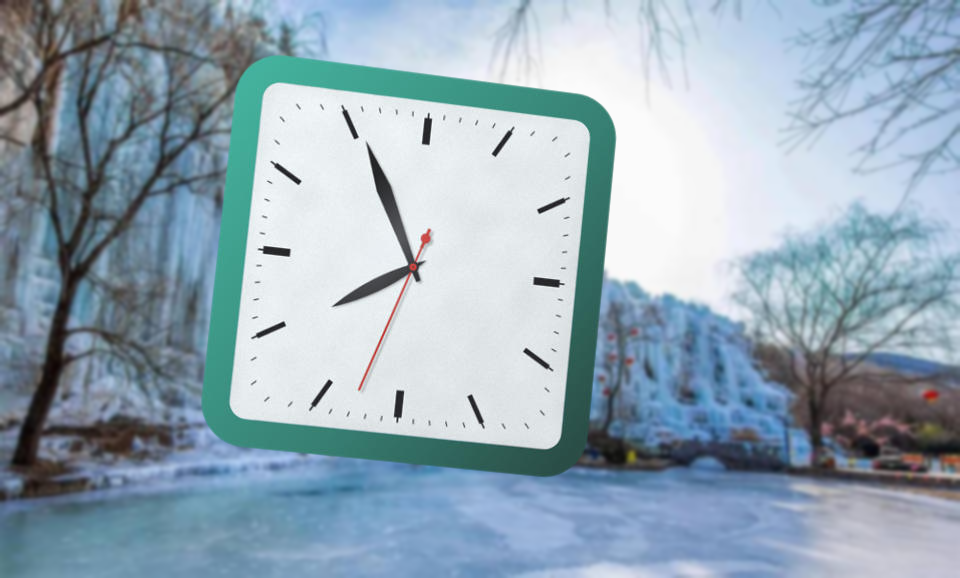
**7:55:33**
